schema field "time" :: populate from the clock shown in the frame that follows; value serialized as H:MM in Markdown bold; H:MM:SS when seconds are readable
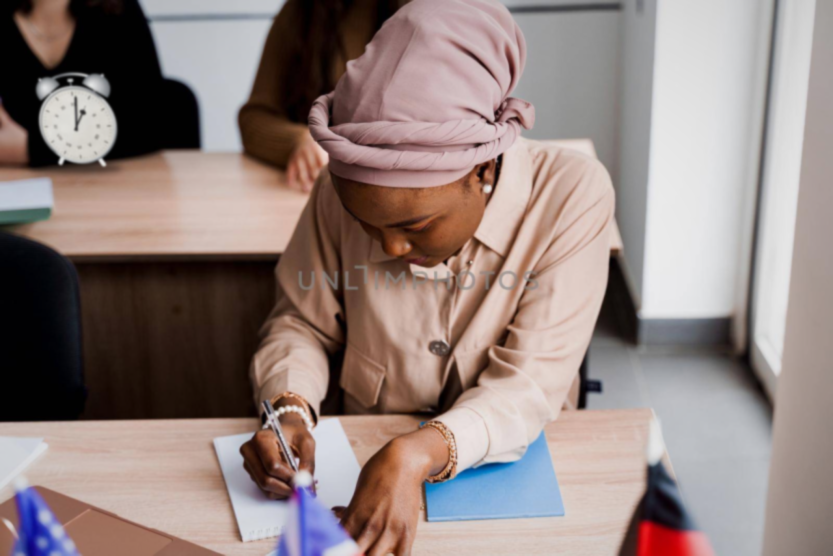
**1:01**
